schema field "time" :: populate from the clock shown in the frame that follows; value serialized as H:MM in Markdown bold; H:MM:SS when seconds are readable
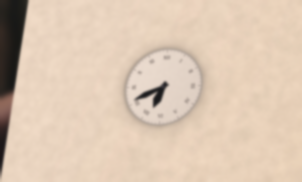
**6:41**
